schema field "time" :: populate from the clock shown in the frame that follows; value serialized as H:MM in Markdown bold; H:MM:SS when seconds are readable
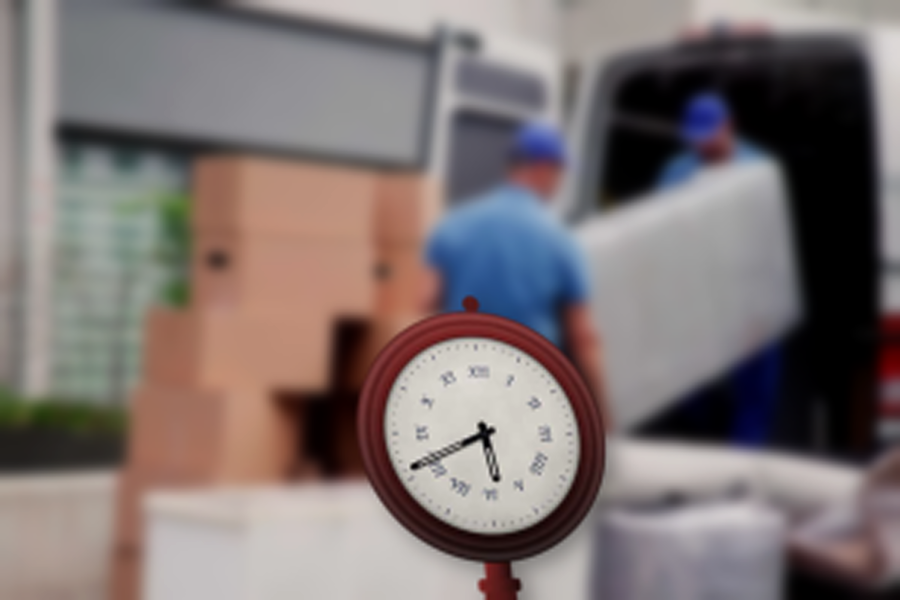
**5:41**
